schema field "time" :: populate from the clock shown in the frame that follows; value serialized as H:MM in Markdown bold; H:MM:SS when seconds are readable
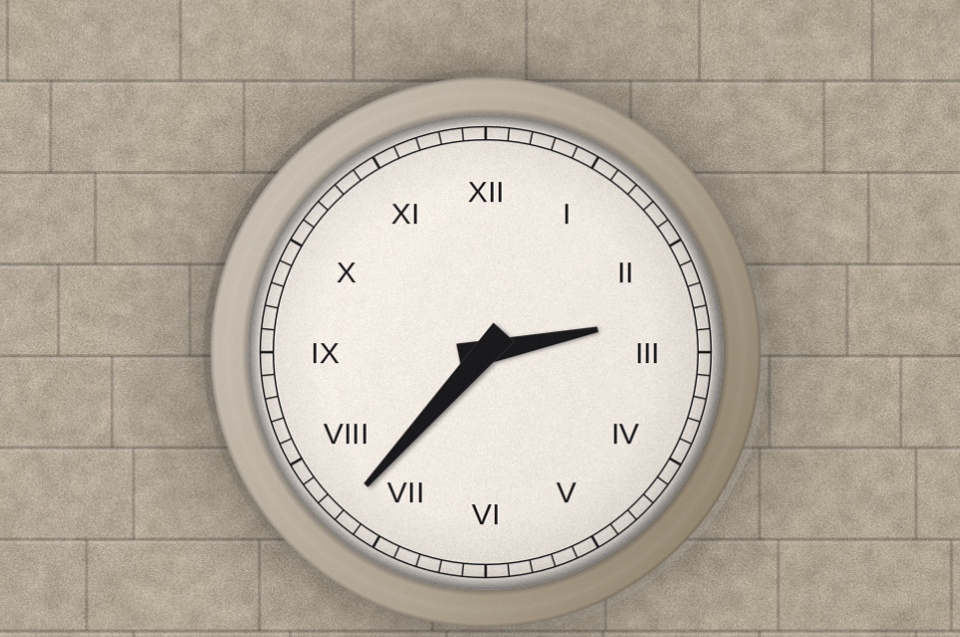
**2:37**
